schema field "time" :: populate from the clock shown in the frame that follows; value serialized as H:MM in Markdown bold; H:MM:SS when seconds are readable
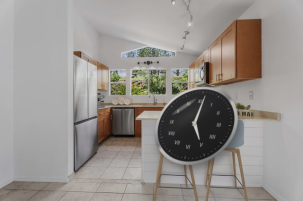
**5:01**
